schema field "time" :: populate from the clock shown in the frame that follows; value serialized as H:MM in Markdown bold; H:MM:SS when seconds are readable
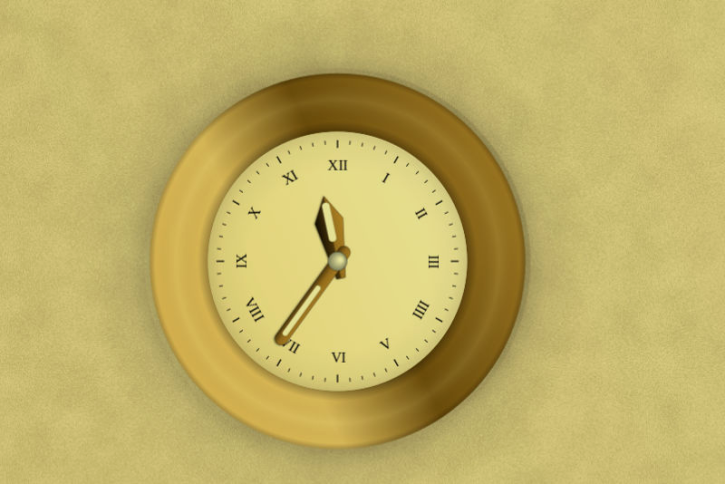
**11:36**
